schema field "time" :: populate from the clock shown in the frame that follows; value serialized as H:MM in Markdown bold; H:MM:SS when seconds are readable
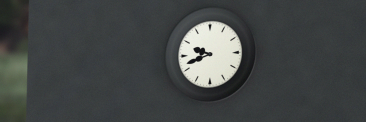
**9:42**
